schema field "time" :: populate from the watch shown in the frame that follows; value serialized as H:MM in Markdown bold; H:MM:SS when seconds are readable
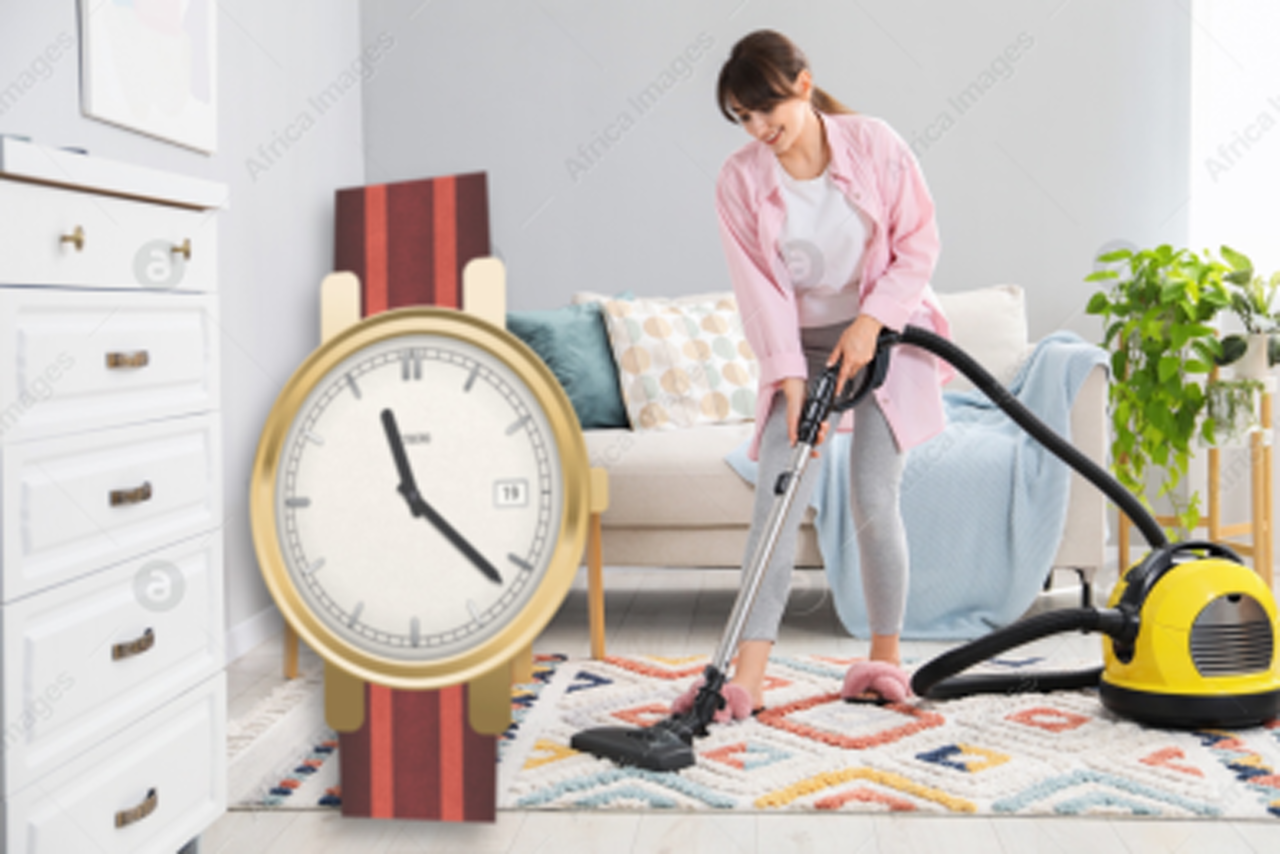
**11:22**
